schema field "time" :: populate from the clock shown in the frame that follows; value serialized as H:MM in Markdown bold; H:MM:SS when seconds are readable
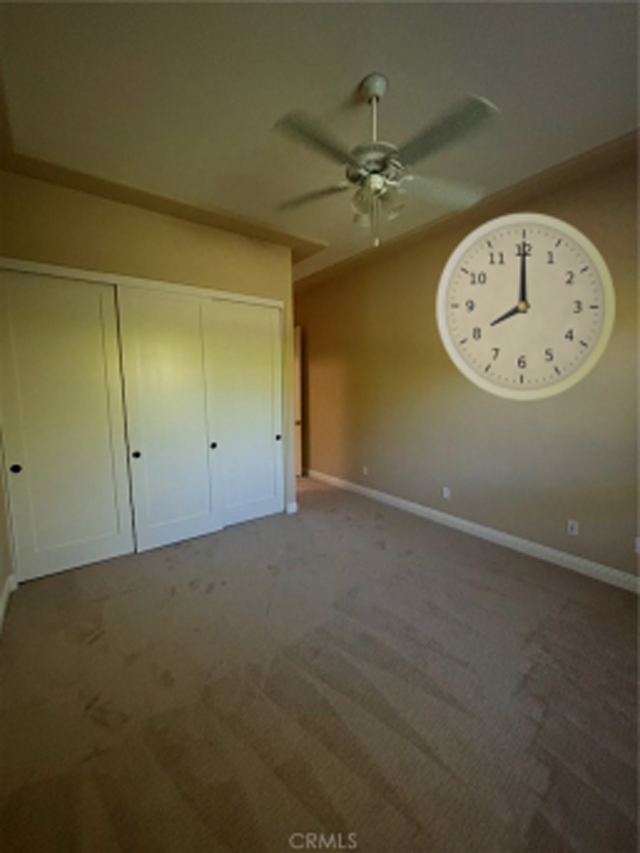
**8:00**
